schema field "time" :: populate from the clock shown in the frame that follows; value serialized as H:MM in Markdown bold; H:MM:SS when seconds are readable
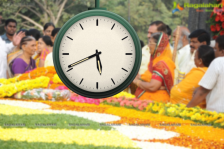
**5:41**
